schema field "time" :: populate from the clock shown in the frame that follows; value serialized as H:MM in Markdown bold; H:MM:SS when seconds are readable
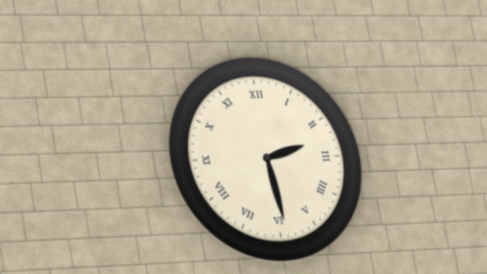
**2:29**
